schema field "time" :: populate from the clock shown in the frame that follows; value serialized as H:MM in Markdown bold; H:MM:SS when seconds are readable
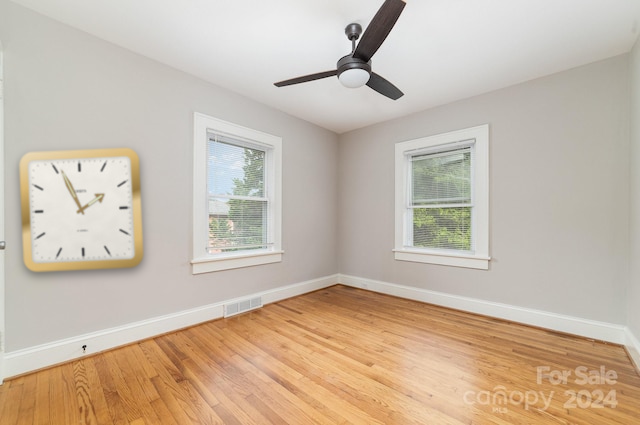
**1:56**
